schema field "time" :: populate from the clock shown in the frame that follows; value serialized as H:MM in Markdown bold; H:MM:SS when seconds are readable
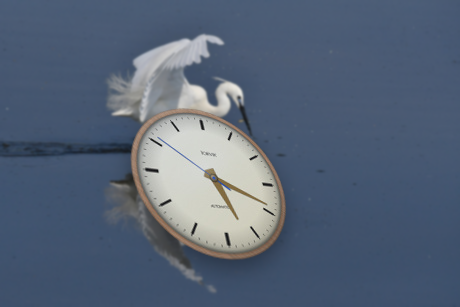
**5:18:51**
